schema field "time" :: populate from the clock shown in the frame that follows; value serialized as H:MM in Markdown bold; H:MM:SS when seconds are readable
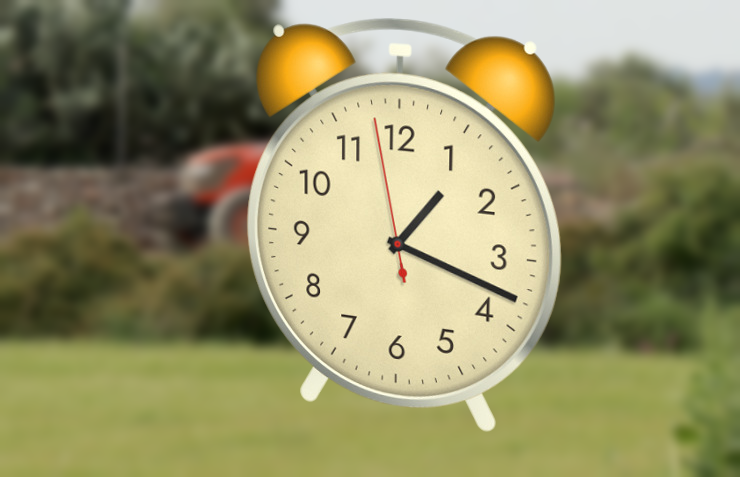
**1:17:58**
